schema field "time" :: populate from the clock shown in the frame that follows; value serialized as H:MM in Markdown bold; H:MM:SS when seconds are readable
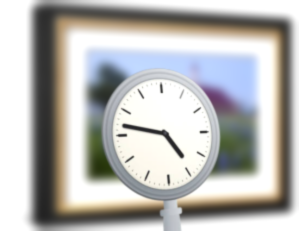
**4:47**
